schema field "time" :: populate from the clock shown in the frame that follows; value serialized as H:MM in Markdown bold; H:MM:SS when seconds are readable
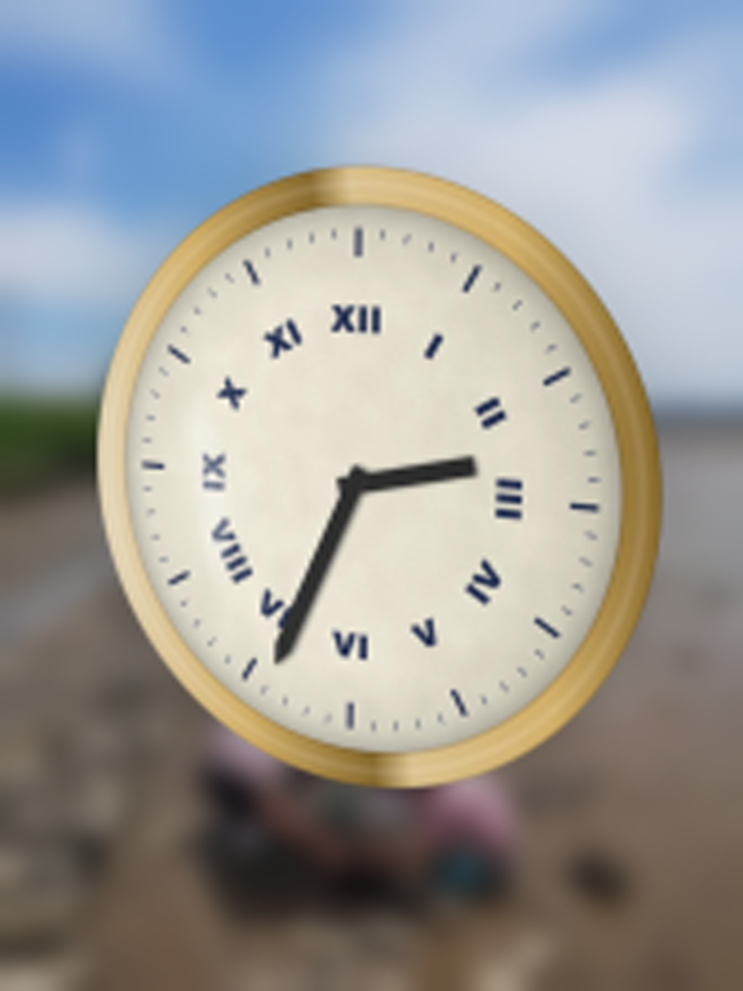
**2:34**
